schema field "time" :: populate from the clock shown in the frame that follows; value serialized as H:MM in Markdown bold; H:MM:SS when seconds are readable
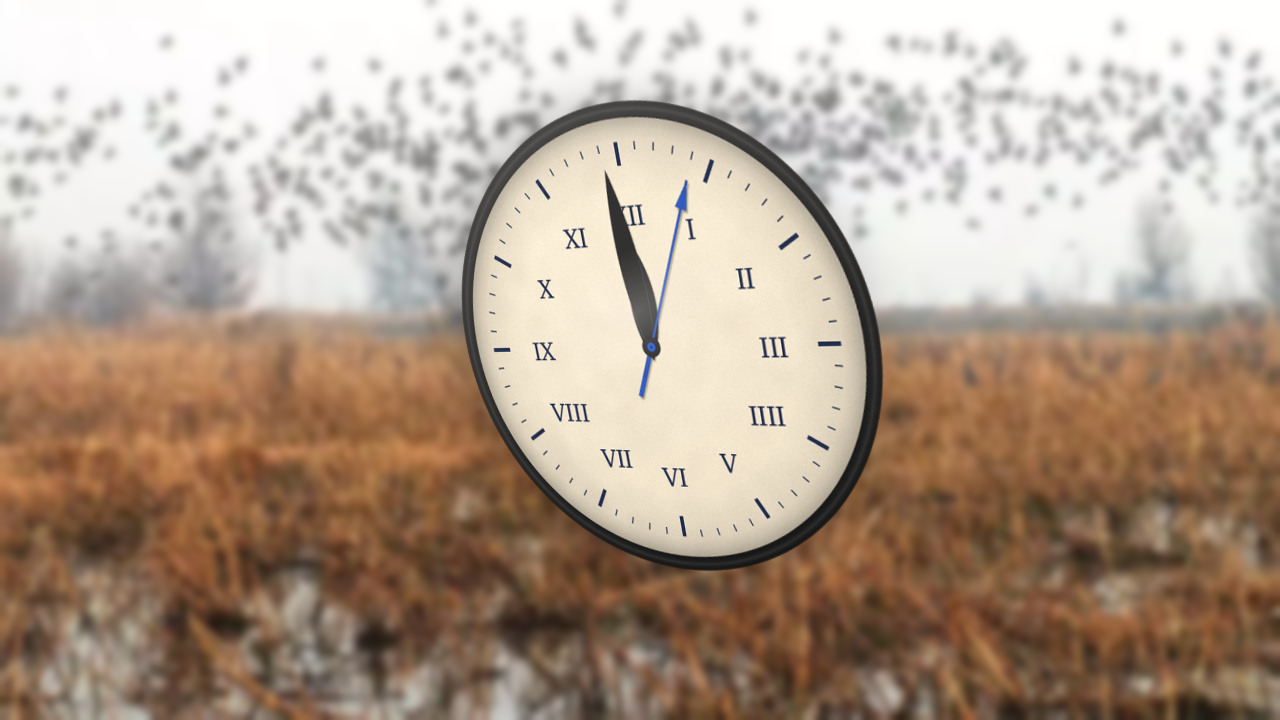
**11:59:04**
